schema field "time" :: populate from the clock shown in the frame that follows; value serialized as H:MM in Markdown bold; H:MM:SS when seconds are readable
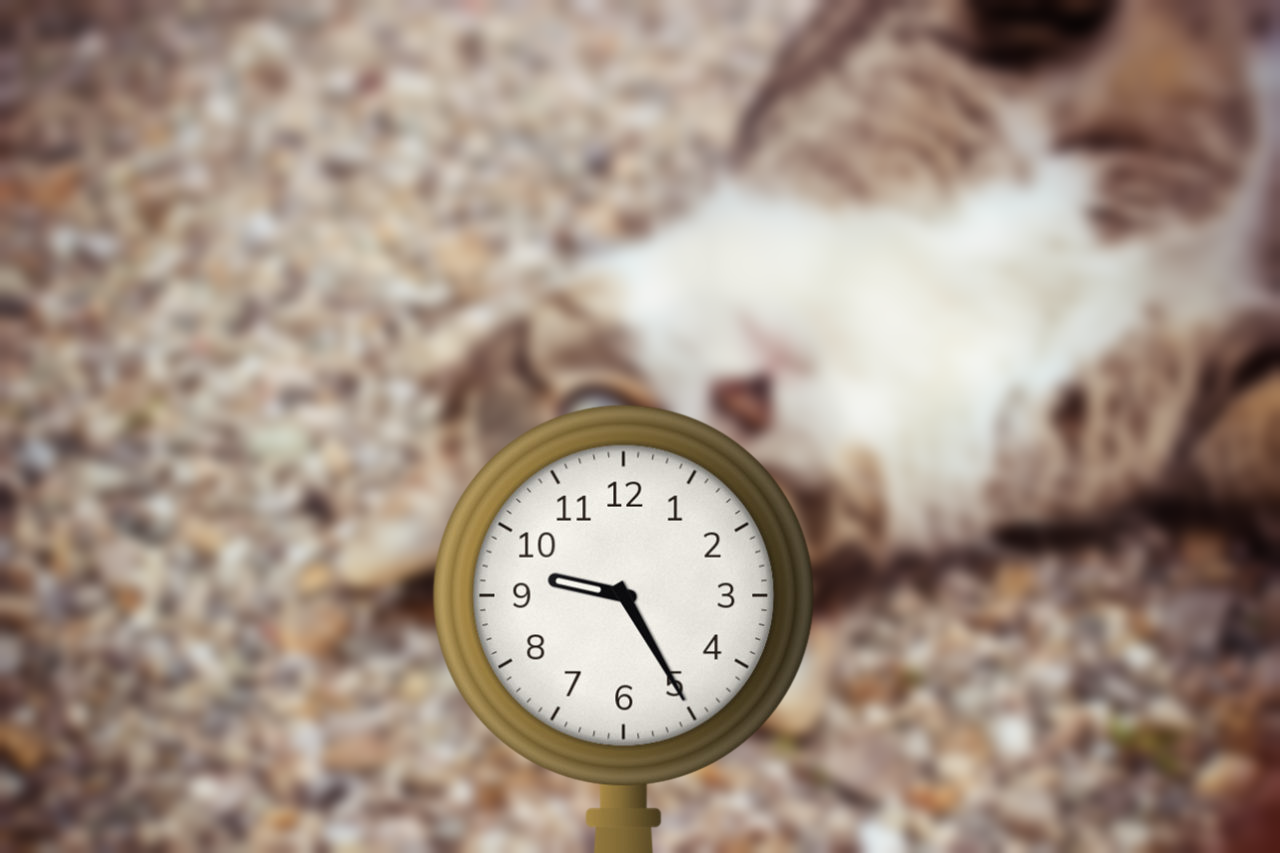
**9:25**
